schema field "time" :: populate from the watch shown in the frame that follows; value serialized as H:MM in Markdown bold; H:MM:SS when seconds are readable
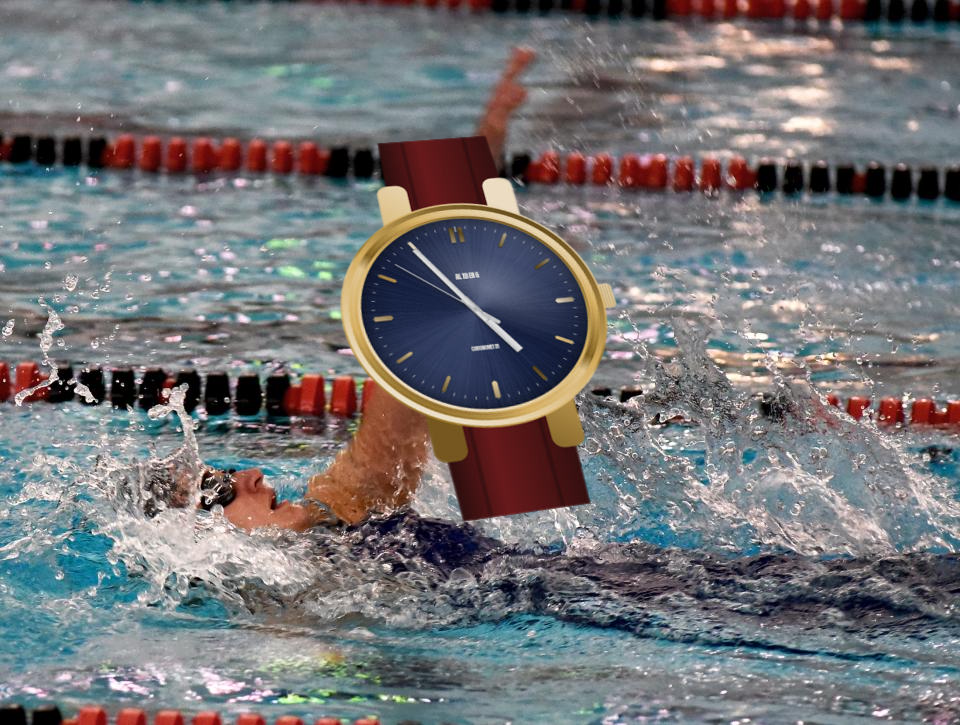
**4:54:52**
